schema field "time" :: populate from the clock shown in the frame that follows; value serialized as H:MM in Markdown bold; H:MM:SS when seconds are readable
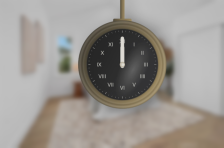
**12:00**
